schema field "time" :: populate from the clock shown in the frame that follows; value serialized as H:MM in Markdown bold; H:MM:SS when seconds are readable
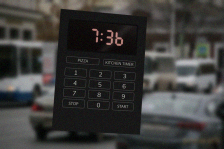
**7:36**
